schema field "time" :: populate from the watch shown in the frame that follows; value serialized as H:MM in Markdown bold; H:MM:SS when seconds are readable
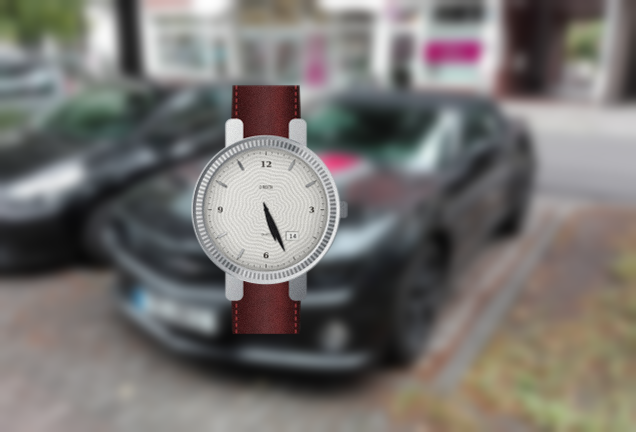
**5:26**
